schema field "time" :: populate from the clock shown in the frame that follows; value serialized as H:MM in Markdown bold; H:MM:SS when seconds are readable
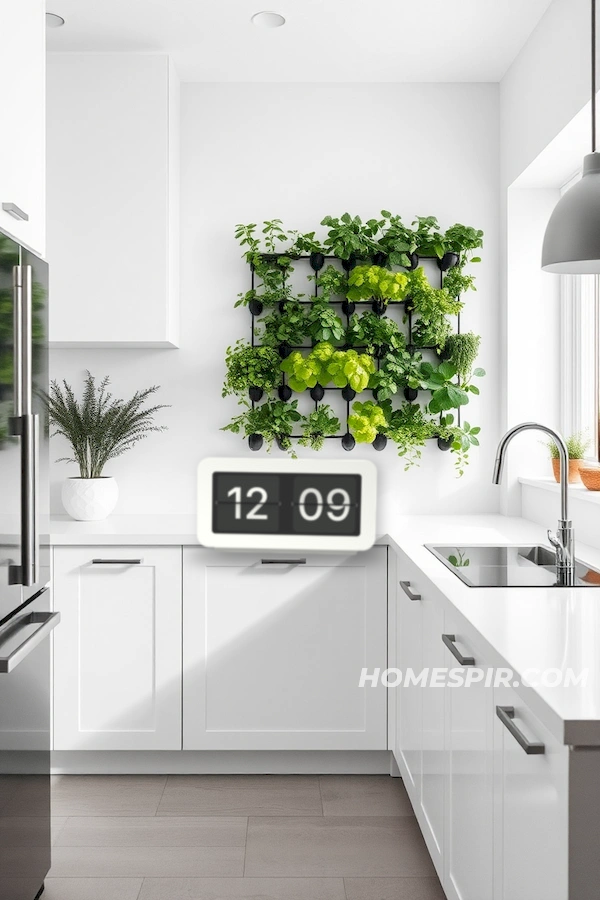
**12:09**
